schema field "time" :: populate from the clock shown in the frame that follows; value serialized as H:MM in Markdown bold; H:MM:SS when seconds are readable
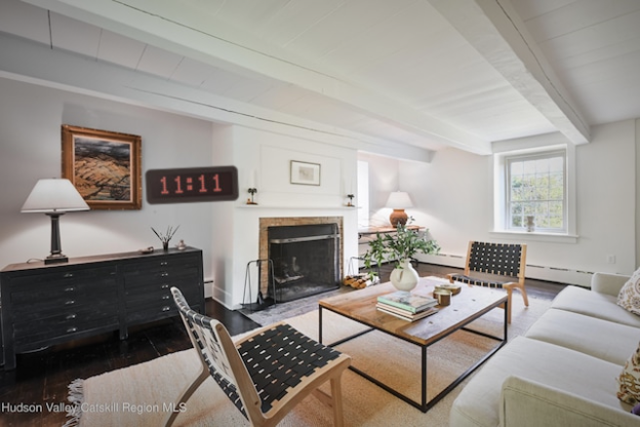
**11:11**
